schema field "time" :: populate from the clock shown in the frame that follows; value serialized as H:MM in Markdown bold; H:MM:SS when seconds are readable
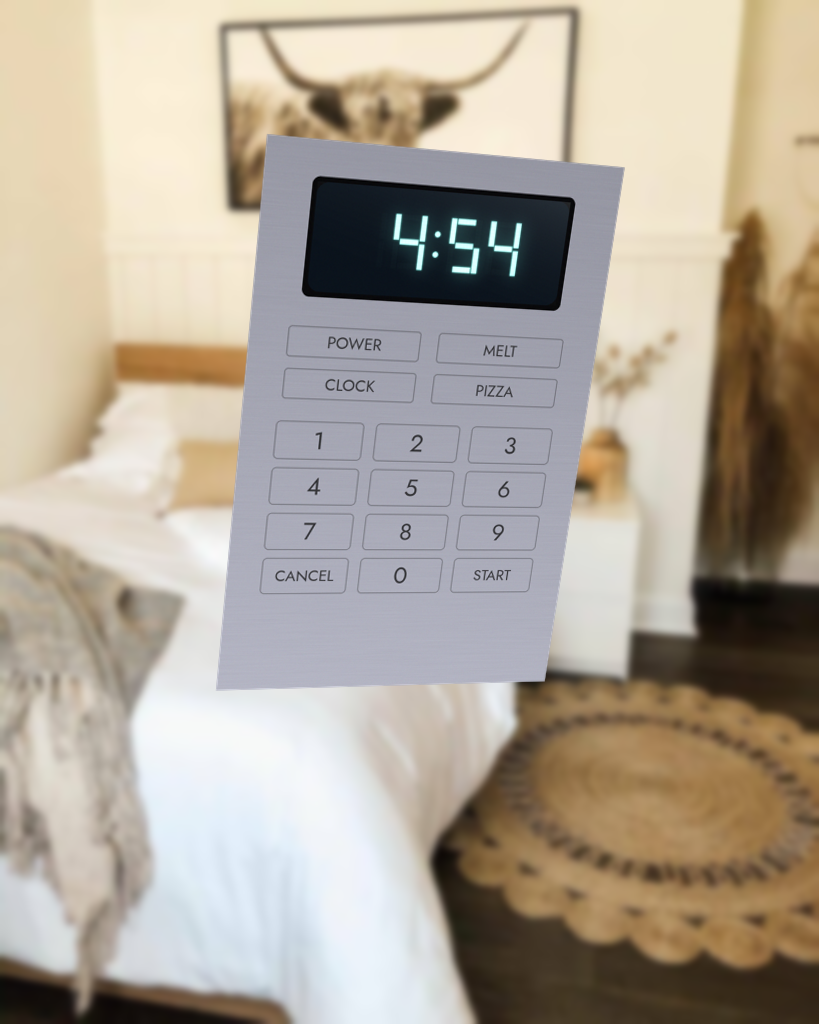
**4:54**
